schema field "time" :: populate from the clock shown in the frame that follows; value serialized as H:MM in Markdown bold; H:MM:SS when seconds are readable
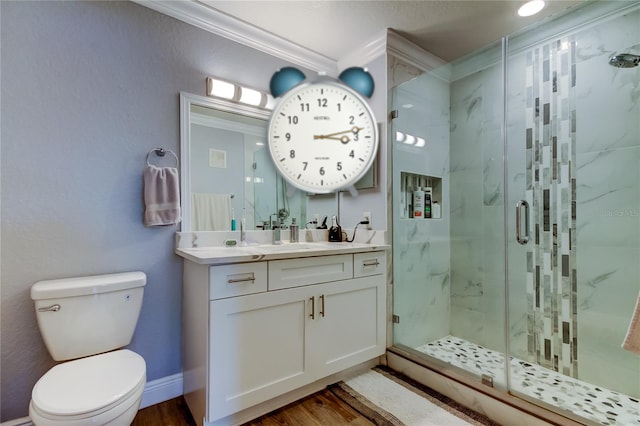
**3:13**
